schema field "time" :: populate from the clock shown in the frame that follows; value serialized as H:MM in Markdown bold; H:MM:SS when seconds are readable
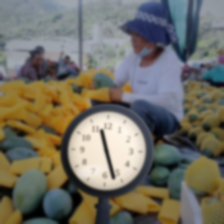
**11:27**
